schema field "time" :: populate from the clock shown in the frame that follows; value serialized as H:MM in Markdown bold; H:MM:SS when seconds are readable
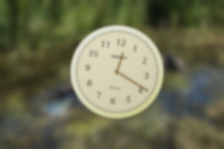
**12:19**
